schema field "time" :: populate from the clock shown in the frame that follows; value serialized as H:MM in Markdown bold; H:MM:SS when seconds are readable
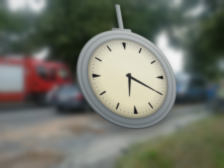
**6:20**
